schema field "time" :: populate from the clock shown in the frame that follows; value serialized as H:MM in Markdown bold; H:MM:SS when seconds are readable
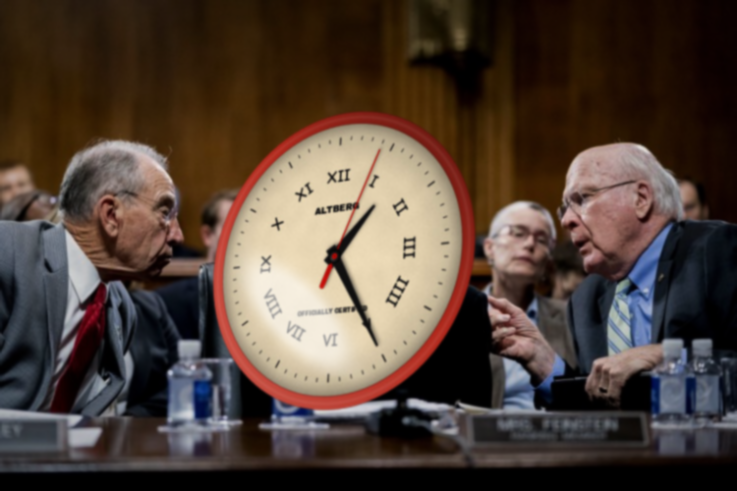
**1:25:04**
